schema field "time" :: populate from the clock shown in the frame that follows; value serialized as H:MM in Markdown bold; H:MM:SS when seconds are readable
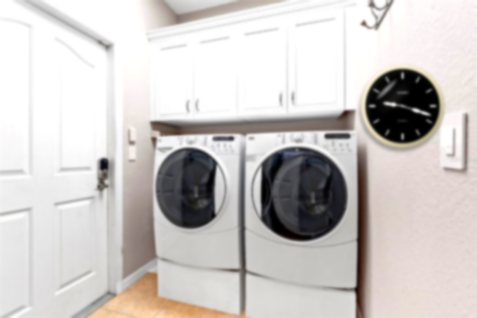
**9:18**
